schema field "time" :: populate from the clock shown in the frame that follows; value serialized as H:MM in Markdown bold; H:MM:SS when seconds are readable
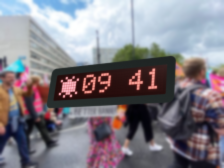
**9:41**
